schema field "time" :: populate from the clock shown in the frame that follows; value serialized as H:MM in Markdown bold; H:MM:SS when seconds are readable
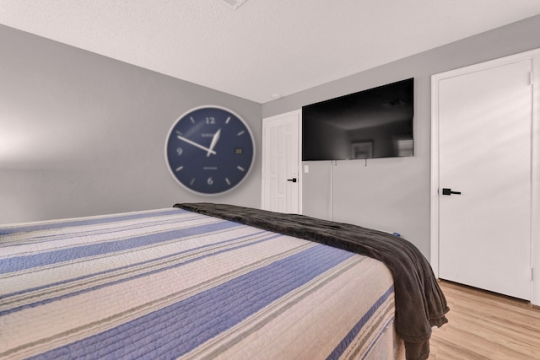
**12:49**
